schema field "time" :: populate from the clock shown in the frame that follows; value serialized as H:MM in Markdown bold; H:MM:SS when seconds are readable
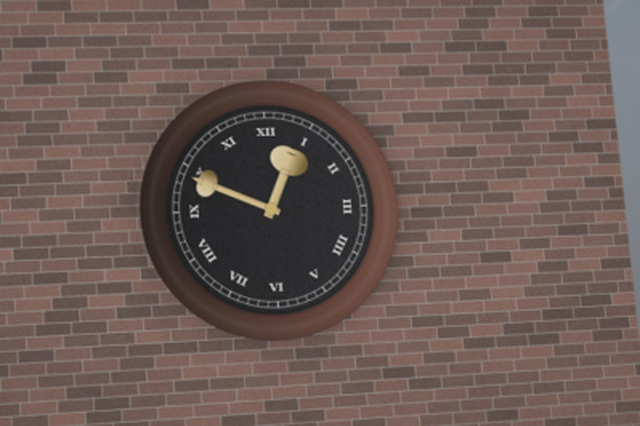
**12:49**
